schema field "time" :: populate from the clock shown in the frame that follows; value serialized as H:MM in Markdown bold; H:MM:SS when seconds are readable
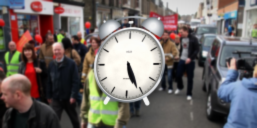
**5:26**
